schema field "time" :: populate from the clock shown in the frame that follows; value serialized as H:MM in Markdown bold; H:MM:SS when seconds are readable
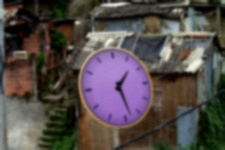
**1:28**
